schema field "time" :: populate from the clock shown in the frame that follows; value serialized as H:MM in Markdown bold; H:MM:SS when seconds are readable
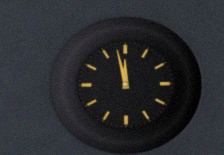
**11:58**
